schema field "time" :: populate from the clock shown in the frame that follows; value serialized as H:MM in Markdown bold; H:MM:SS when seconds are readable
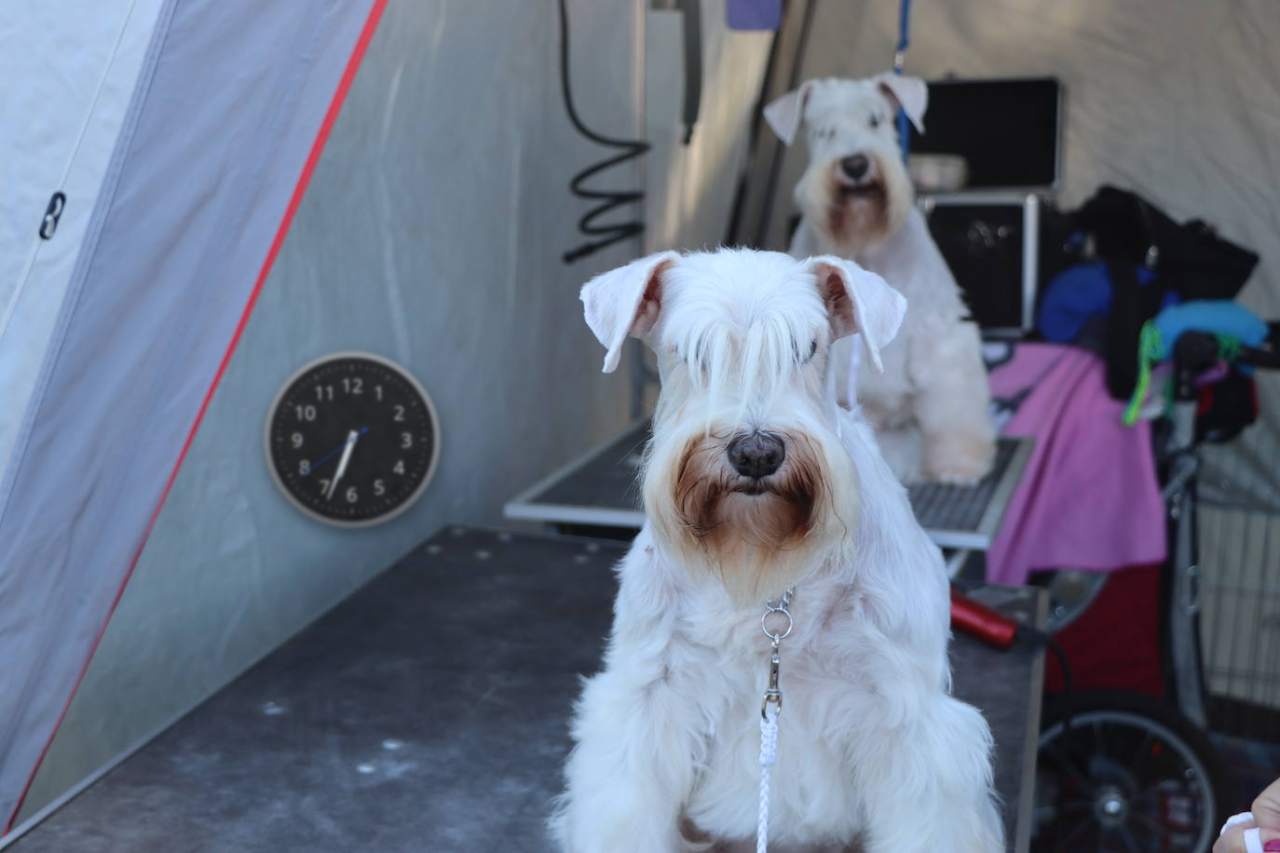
**6:33:39**
